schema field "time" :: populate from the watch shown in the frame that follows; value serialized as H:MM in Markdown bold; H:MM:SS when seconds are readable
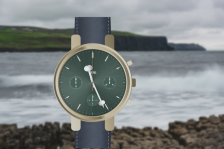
**11:26**
